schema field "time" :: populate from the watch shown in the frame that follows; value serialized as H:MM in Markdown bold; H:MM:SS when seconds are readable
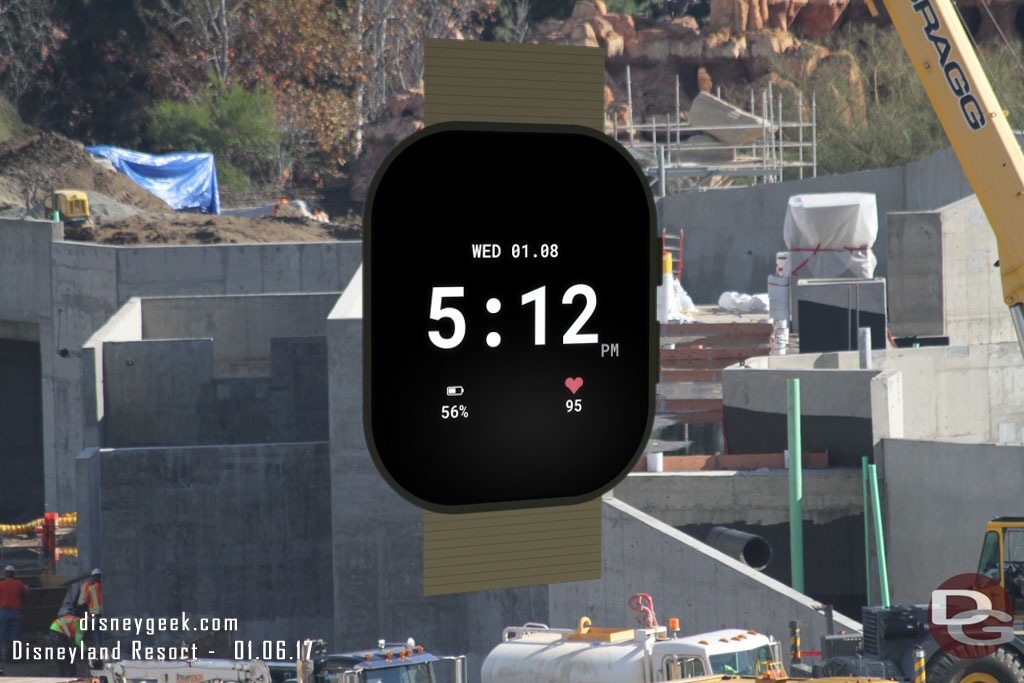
**5:12**
